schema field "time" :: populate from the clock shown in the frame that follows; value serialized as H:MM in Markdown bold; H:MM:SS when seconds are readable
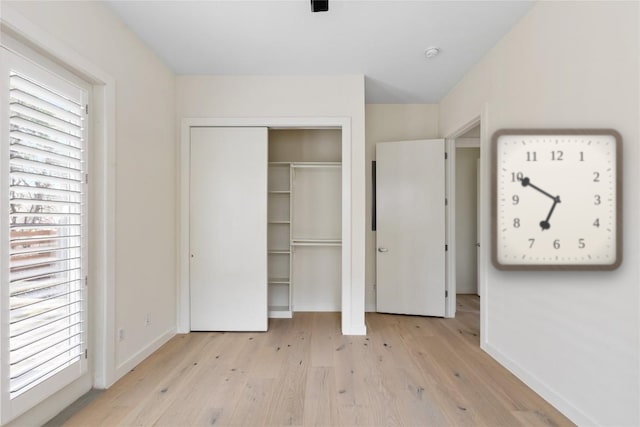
**6:50**
